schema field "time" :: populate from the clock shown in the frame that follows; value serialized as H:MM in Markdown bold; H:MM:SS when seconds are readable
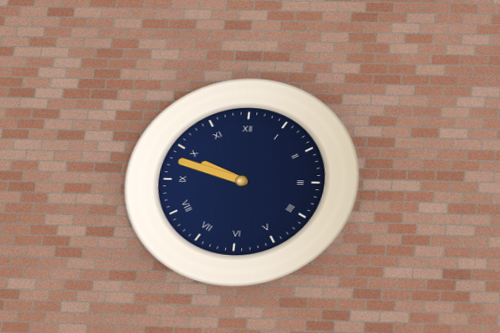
**9:48**
